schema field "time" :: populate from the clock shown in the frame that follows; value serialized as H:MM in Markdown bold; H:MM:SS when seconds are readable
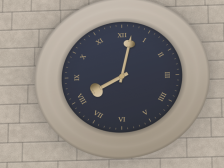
**8:02**
